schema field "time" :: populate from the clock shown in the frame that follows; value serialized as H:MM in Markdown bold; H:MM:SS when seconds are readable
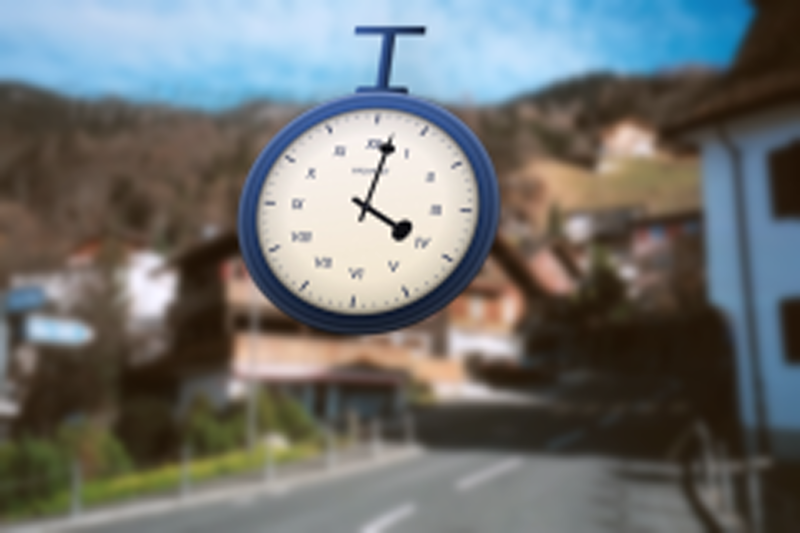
**4:02**
